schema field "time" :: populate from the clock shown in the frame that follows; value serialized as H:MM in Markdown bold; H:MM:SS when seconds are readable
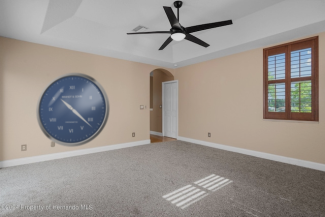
**10:22**
